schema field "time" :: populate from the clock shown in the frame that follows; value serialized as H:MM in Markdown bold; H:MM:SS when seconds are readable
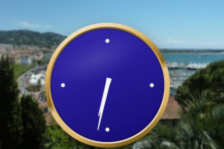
**6:32**
